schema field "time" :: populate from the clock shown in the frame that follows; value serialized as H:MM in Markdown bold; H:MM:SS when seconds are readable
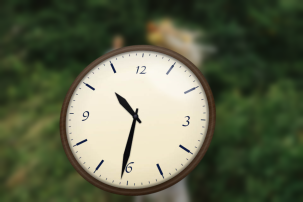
**10:31**
